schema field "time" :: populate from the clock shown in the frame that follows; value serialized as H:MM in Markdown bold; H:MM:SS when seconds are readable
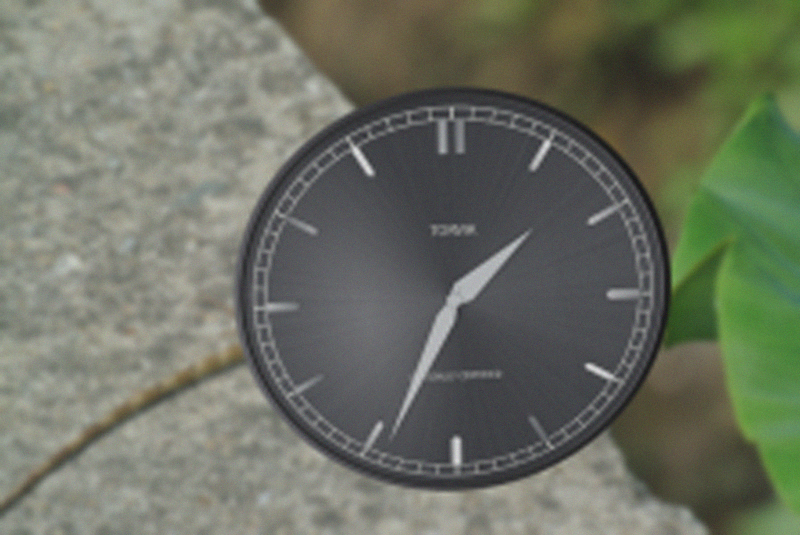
**1:34**
